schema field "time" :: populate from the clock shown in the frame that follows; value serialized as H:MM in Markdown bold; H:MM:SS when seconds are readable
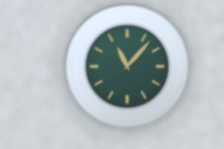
**11:07**
